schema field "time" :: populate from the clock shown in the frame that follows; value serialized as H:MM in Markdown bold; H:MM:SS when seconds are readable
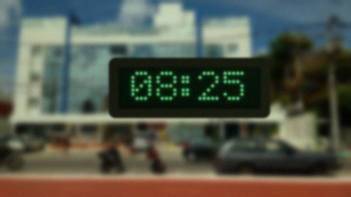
**8:25**
